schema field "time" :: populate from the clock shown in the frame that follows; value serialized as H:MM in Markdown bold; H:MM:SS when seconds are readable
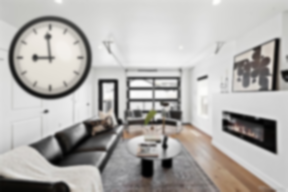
**8:59**
